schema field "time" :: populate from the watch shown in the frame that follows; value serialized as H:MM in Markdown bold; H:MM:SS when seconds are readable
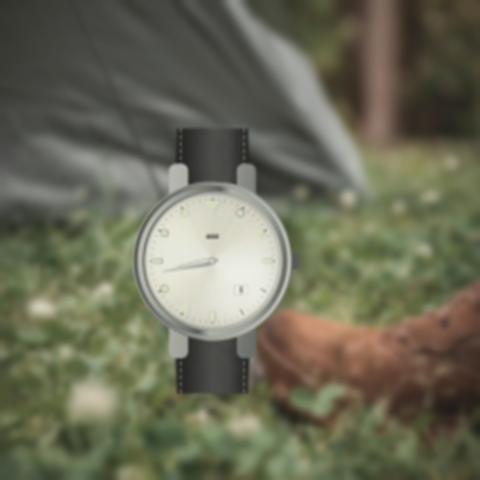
**8:43**
